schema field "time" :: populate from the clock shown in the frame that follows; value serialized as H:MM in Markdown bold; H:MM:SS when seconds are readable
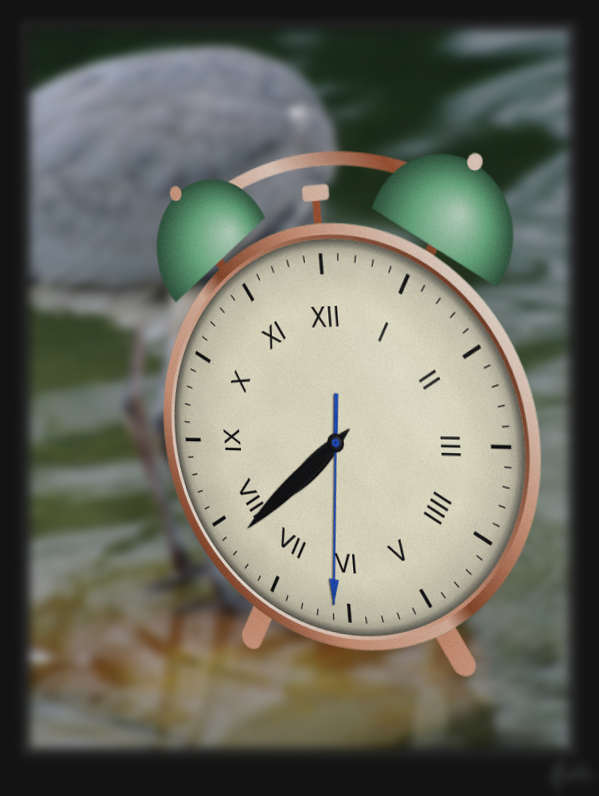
**7:38:31**
